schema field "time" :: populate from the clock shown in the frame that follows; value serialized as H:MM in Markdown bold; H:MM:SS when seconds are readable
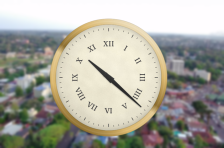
**10:22**
